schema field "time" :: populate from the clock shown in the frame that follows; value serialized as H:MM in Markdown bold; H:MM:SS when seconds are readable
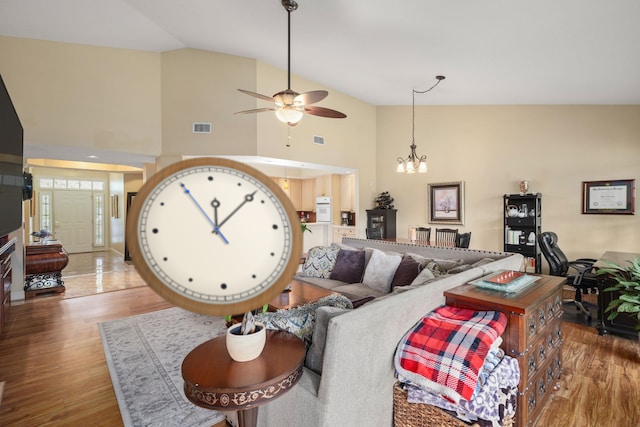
**12:07:55**
